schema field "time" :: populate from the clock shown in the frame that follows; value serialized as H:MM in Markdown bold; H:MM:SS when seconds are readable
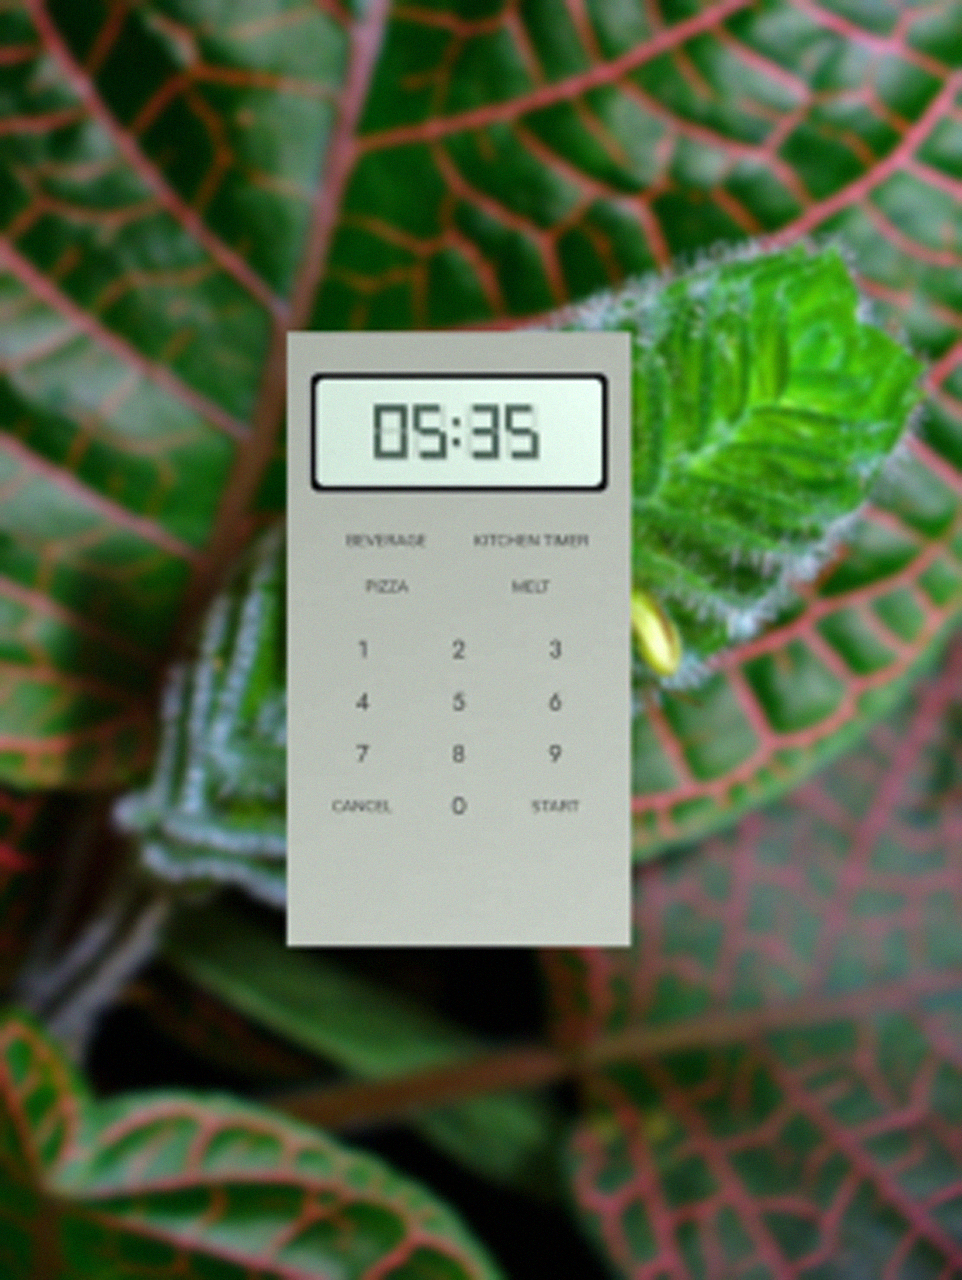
**5:35**
